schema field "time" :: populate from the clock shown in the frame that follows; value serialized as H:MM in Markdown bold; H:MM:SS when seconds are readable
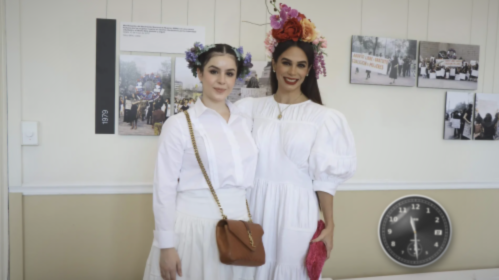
**11:29**
